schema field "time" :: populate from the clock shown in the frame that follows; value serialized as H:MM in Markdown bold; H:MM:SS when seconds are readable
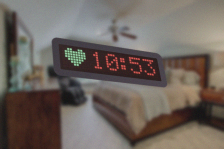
**10:53**
